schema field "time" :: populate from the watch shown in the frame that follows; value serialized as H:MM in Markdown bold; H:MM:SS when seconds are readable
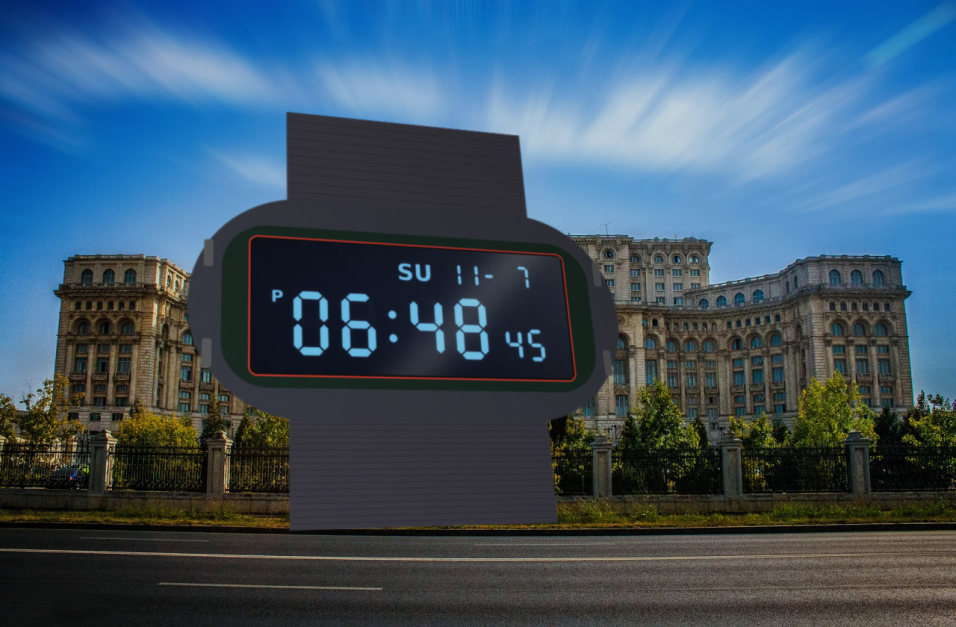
**6:48:45**
